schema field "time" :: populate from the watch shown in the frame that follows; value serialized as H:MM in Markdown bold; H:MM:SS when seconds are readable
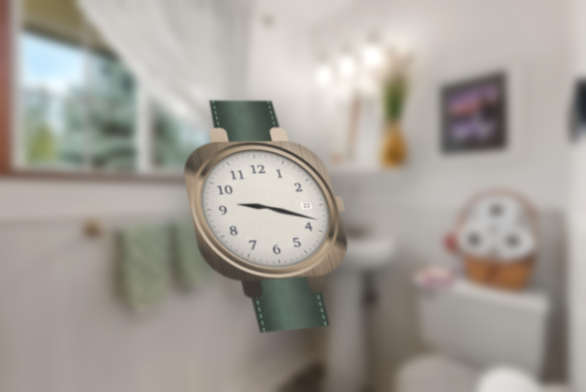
**9:18**
